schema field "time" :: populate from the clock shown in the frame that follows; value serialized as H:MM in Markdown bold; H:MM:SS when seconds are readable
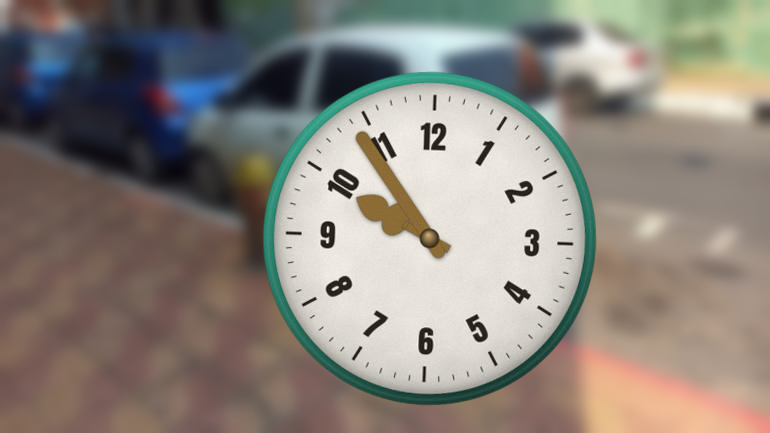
**9:54**
